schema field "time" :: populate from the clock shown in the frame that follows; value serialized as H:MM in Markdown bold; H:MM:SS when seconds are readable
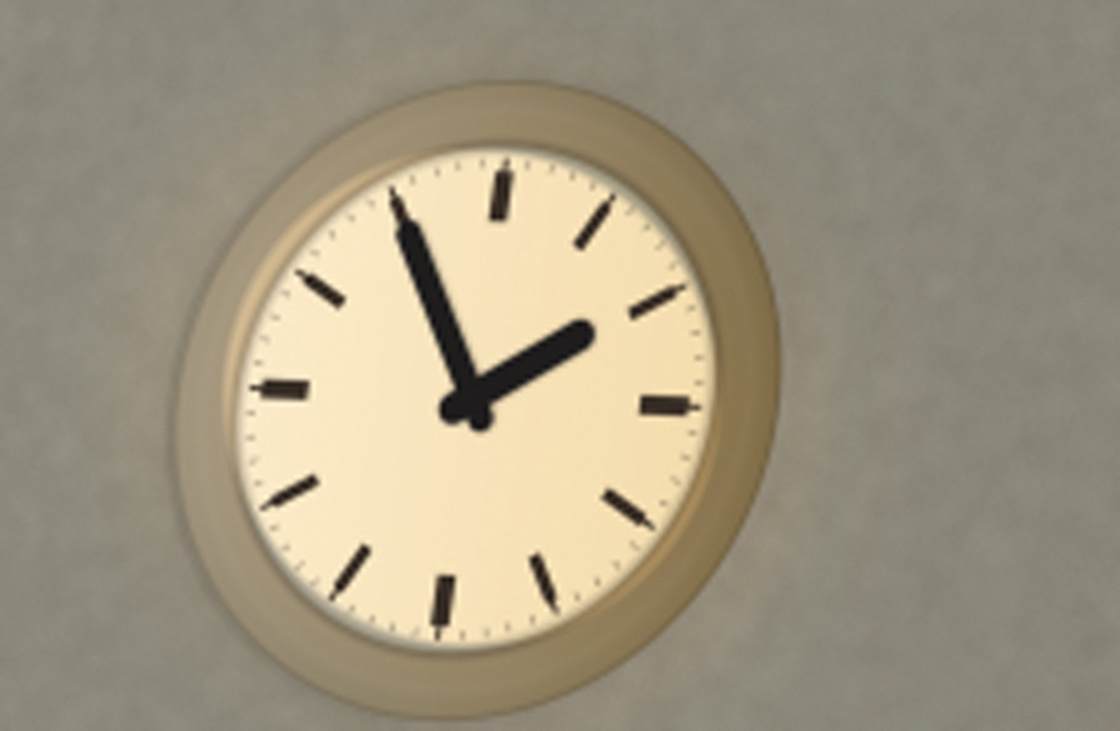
**1:55**
